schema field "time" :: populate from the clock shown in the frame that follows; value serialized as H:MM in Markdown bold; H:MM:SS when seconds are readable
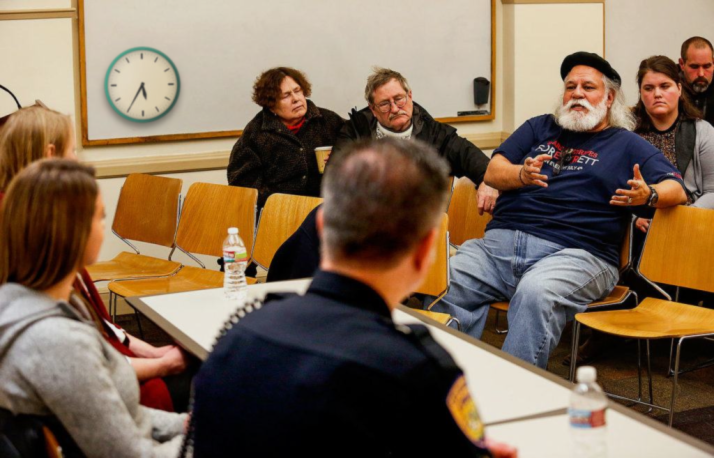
**5:35**
